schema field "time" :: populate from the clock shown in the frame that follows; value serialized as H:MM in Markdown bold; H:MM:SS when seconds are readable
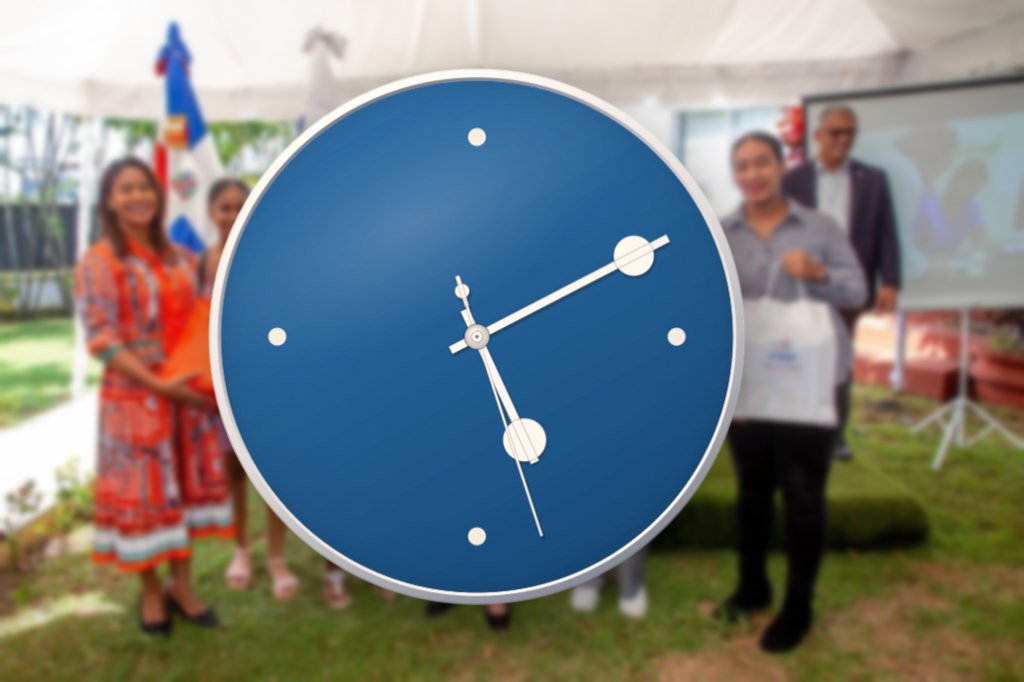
**5:10:27**
